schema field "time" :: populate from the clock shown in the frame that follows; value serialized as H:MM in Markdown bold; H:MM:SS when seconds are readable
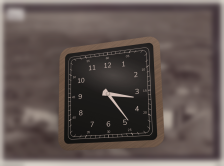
**3:24**
